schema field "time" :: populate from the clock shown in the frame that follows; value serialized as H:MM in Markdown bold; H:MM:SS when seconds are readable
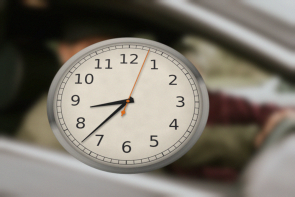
**8:37:03**
